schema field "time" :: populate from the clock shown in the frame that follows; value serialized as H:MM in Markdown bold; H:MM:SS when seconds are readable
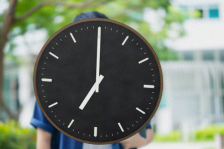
**7:00**
